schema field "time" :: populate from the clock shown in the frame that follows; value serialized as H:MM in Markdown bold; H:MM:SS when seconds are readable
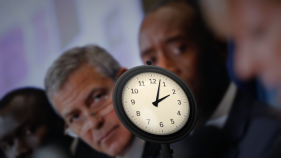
**2:03**
